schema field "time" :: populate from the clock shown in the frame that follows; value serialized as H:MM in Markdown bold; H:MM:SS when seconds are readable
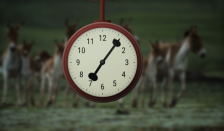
**7:06**
